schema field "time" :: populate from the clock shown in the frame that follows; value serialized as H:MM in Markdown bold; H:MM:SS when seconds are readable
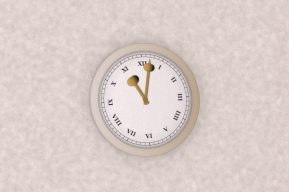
**11:02**
